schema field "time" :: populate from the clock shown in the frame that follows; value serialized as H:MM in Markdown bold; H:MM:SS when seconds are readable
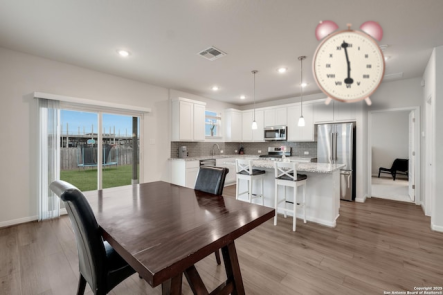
**5:58**
